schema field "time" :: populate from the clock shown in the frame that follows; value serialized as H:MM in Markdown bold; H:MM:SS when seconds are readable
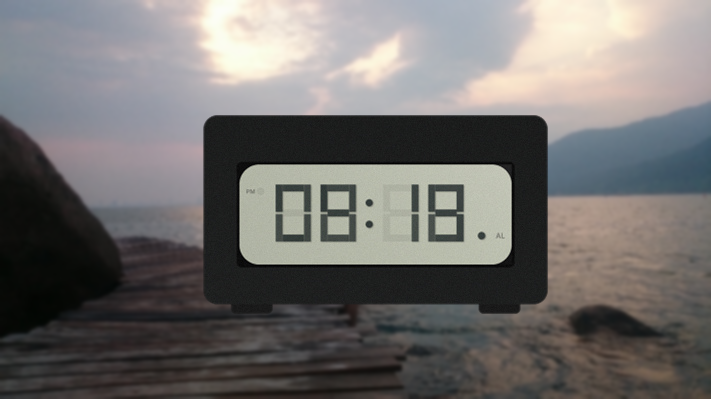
**8:18**
